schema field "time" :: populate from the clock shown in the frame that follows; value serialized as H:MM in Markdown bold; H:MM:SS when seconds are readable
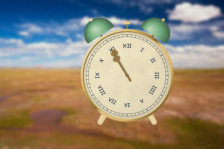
**10:55**
